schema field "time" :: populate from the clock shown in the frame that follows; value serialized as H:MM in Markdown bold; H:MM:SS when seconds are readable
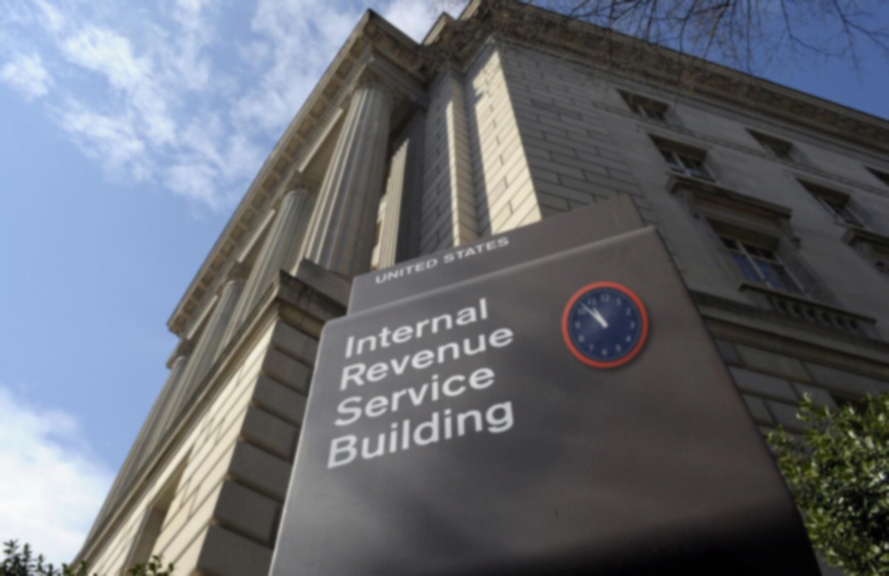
**10:52**
